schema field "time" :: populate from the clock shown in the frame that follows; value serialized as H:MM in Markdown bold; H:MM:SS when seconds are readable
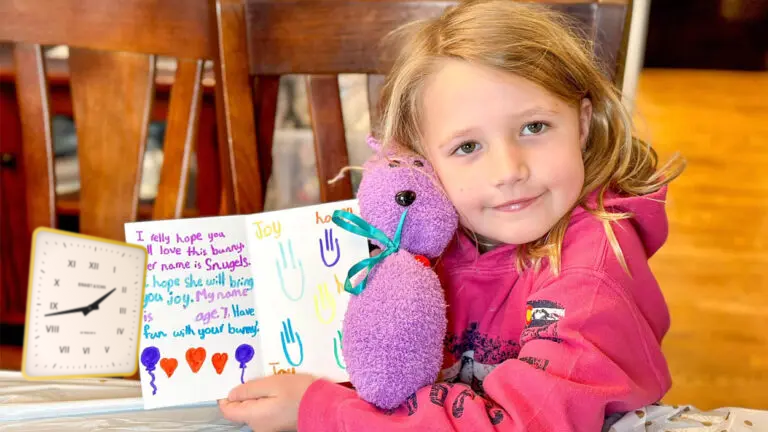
**1:43**
